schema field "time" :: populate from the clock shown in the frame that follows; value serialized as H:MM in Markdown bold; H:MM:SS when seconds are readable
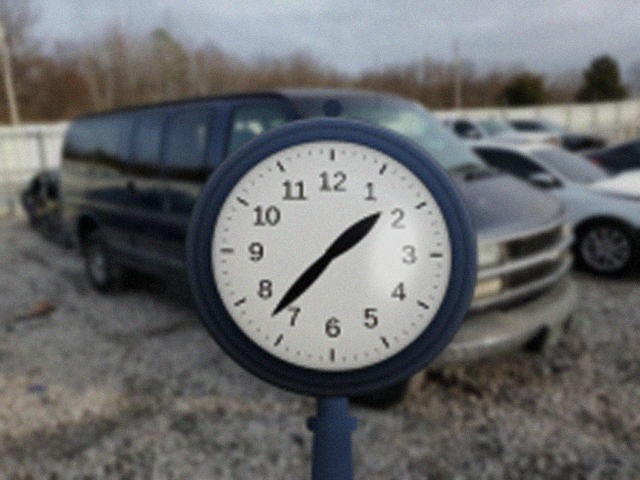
**1:37**
